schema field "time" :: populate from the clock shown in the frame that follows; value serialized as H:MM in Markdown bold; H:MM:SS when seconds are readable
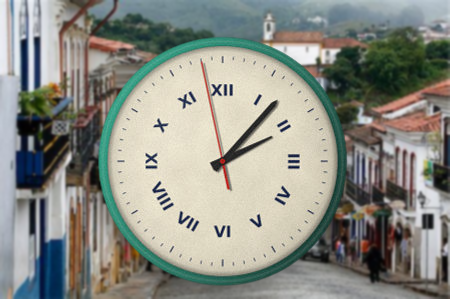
**2:06:58**
